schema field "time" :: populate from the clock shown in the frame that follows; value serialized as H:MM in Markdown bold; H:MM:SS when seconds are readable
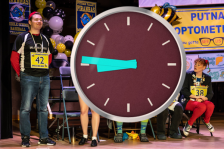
**8:46**
